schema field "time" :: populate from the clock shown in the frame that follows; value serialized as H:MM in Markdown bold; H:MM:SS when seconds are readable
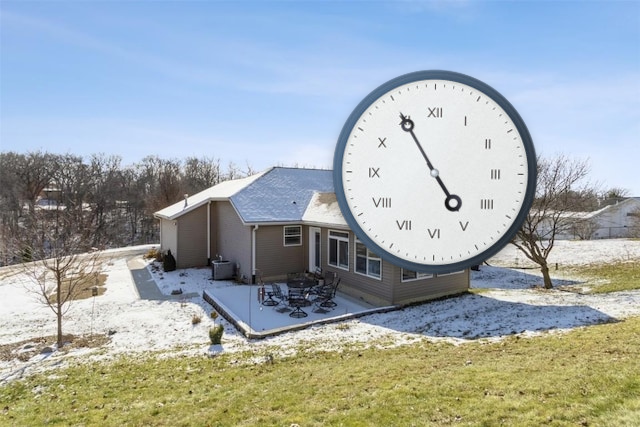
**4:55**
